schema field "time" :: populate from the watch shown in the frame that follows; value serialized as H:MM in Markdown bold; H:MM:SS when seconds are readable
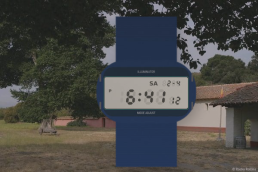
**6:41:12**
